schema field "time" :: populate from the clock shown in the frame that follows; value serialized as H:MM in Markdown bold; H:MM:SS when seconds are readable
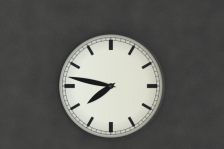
**7:47**
